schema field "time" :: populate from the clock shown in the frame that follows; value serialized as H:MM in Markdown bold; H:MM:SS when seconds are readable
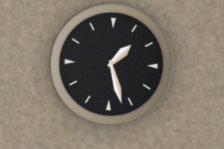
**1:27**
